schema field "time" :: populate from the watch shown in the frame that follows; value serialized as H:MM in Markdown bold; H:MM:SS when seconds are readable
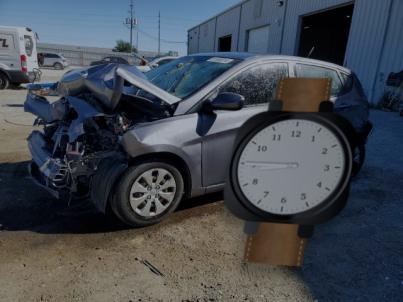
**8:45**
